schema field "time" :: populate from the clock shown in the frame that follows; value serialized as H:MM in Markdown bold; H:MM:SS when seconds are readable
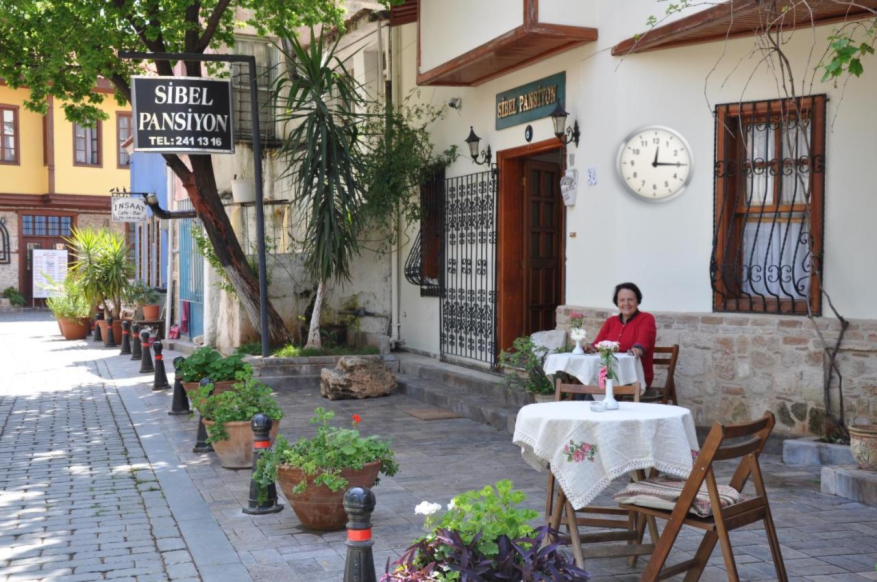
**12:15**
